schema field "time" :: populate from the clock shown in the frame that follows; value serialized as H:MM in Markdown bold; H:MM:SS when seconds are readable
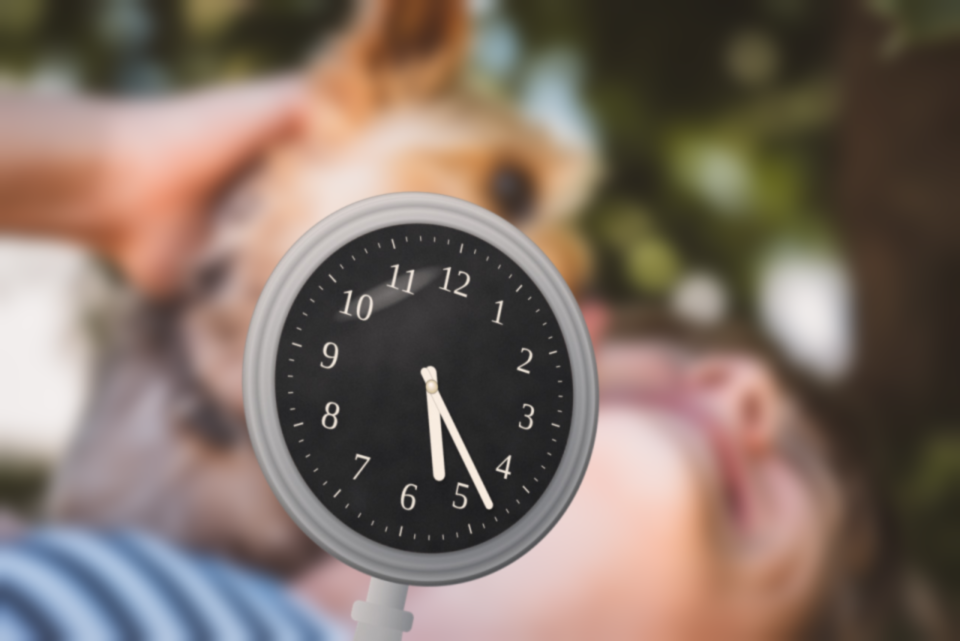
**5:23**
